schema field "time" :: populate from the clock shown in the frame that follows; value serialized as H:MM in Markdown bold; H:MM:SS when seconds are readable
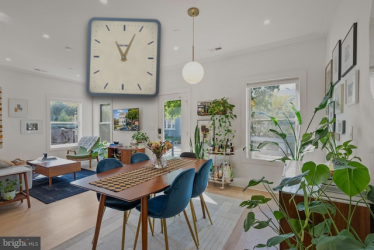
**11:04**
